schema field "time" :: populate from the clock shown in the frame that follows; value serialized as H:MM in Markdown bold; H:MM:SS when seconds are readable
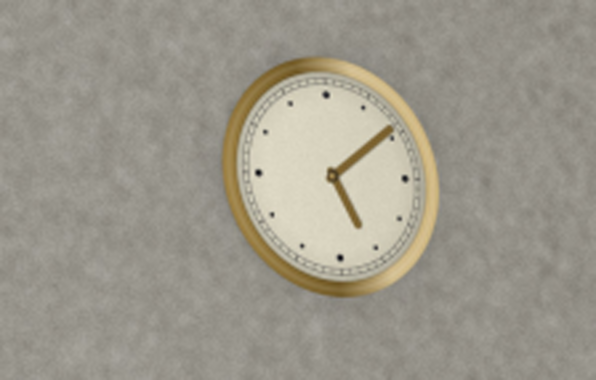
**5:09**
